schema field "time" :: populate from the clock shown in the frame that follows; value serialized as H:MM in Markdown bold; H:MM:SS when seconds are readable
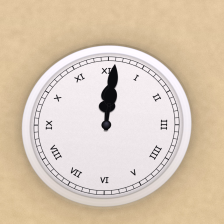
**12:01**
